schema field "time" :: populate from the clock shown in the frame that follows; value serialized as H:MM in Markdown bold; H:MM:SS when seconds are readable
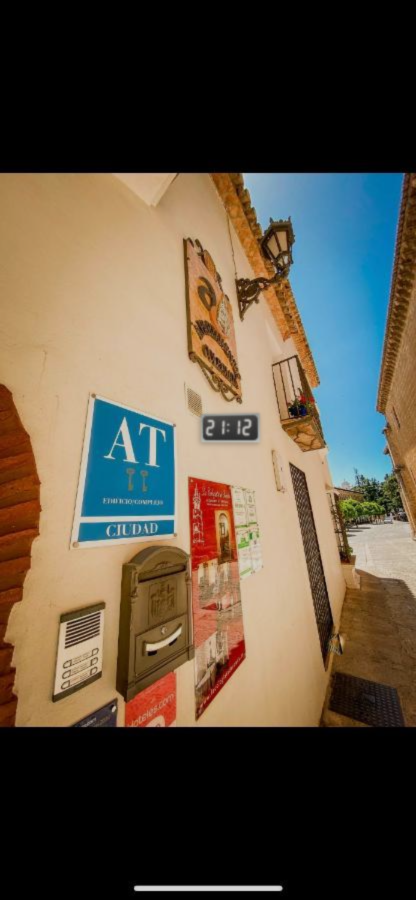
**21:12**
